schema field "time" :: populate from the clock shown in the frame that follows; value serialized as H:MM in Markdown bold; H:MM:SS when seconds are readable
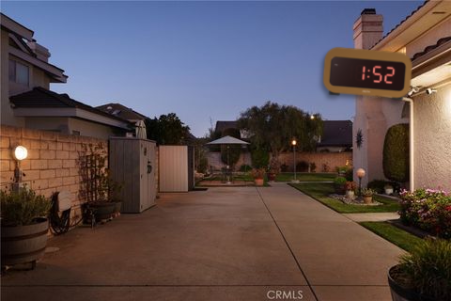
**1:52**
